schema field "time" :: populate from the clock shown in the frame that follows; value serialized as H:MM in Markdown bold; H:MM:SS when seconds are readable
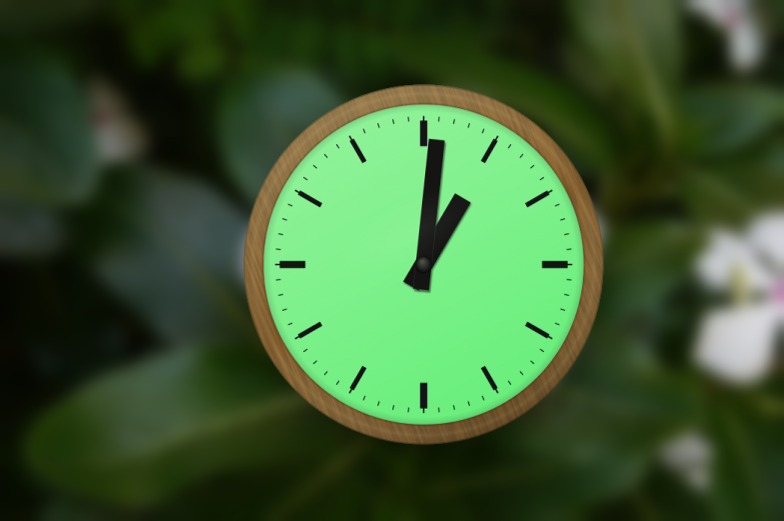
**1:01**
